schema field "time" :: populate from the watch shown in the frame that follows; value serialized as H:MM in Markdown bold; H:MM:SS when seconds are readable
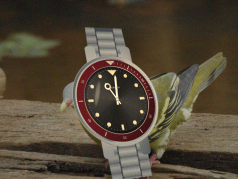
**11:01**
